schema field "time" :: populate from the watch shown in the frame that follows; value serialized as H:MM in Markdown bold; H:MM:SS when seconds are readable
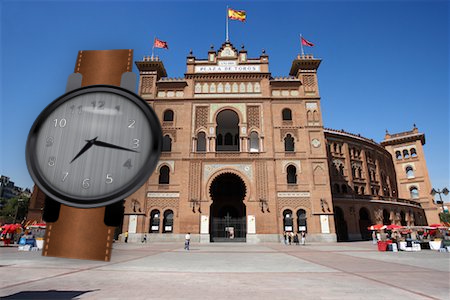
**7:17**
